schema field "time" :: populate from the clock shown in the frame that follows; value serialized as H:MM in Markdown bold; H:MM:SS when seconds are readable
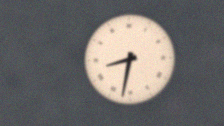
**8:32**
